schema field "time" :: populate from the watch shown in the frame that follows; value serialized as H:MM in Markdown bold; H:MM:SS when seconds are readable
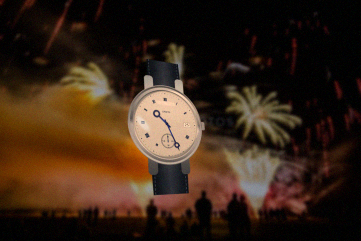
**10:26**
